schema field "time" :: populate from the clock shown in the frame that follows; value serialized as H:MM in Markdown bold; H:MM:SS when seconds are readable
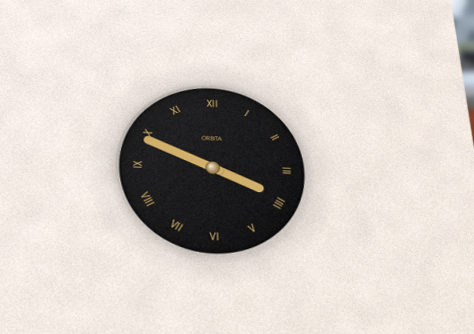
**3:49**
